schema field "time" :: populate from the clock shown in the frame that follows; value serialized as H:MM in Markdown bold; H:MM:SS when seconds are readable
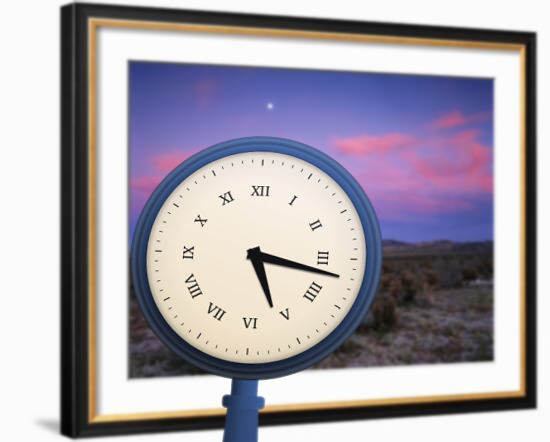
**5:17**
